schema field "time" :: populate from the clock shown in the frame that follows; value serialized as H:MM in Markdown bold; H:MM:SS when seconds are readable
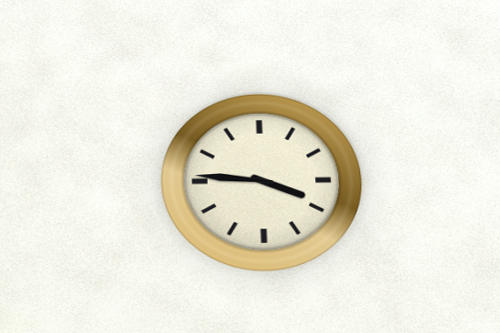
**3:46**
